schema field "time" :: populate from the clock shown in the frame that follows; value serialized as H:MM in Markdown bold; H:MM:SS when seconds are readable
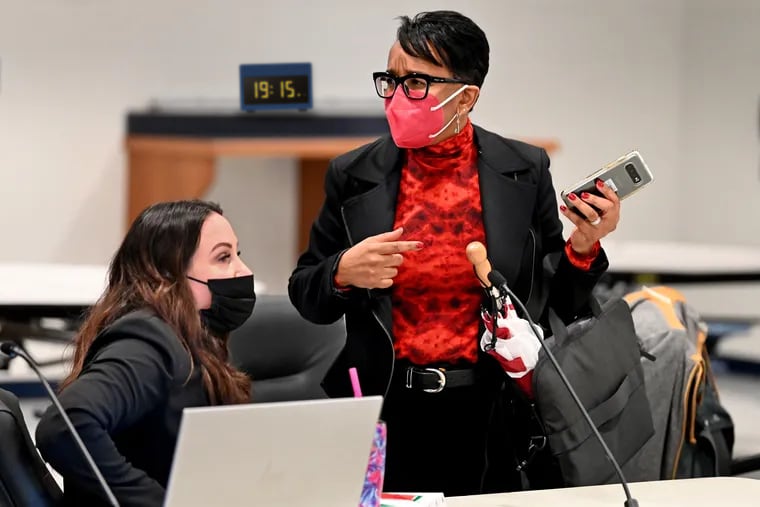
**19:15**
